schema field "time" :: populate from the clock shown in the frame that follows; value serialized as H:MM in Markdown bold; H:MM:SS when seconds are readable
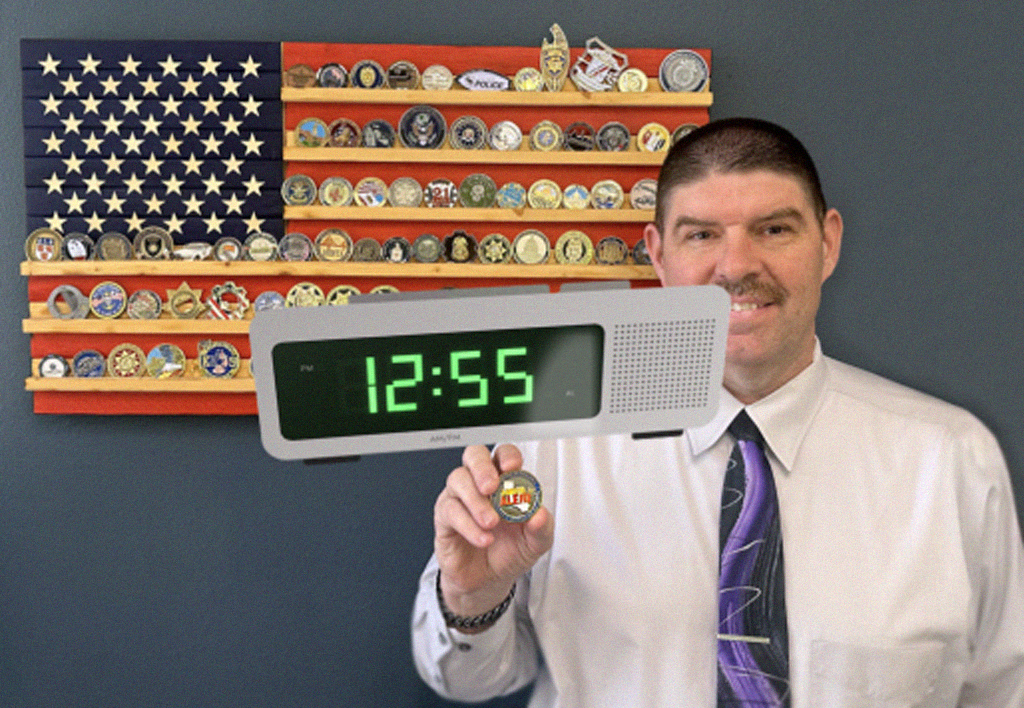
**12:55**
